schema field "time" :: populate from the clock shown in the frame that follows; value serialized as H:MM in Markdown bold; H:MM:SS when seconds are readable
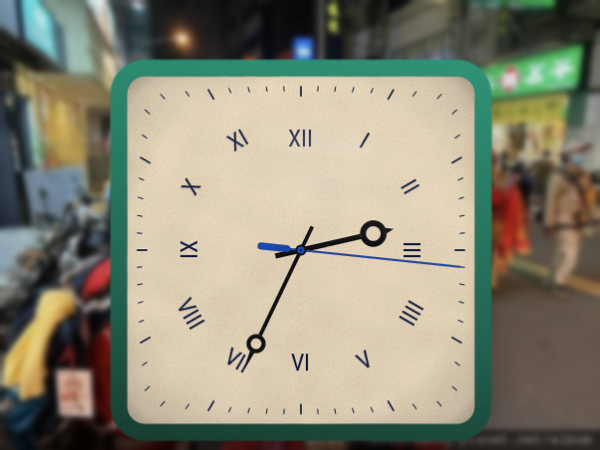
**2:34:16**
